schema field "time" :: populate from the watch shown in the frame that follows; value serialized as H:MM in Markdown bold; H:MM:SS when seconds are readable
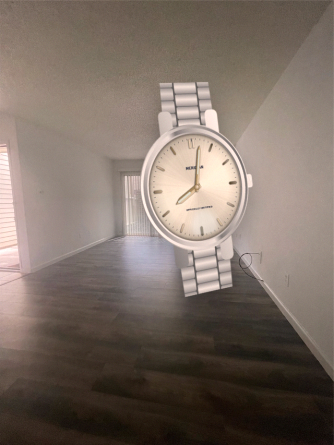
**8:02**
